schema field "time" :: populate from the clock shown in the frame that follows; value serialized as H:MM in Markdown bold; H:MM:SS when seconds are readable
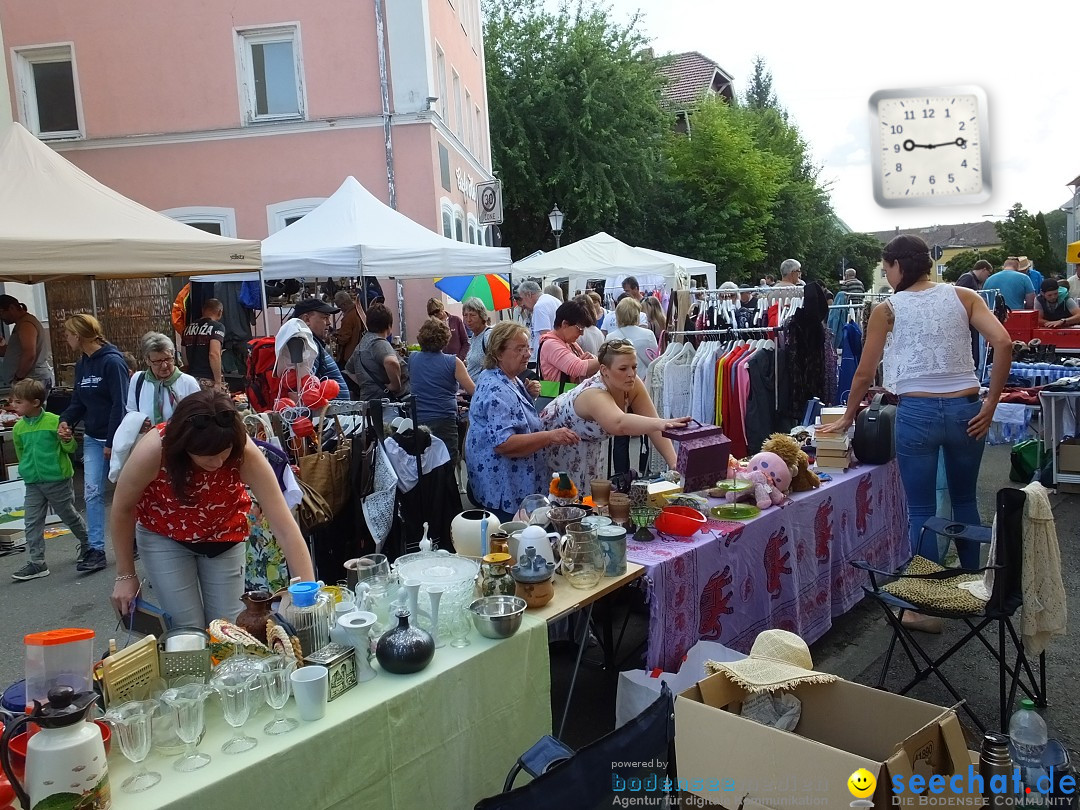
**9:14**
